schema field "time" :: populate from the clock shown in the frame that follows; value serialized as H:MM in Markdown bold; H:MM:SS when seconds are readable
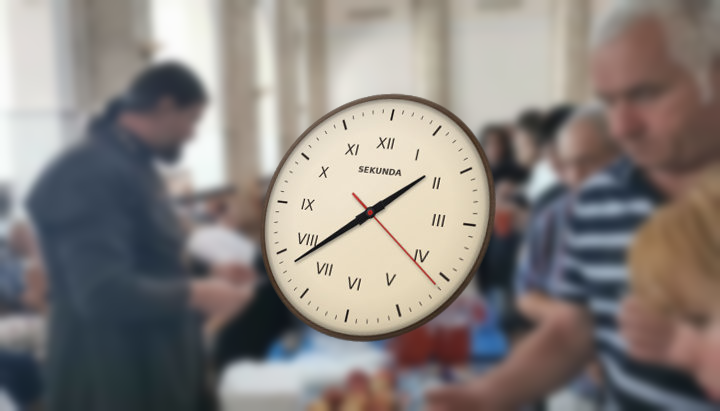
**1:38:21**
